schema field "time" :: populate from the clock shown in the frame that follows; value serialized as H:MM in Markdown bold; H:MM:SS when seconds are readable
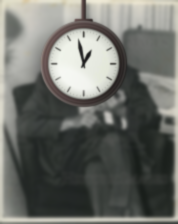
**12:58**
